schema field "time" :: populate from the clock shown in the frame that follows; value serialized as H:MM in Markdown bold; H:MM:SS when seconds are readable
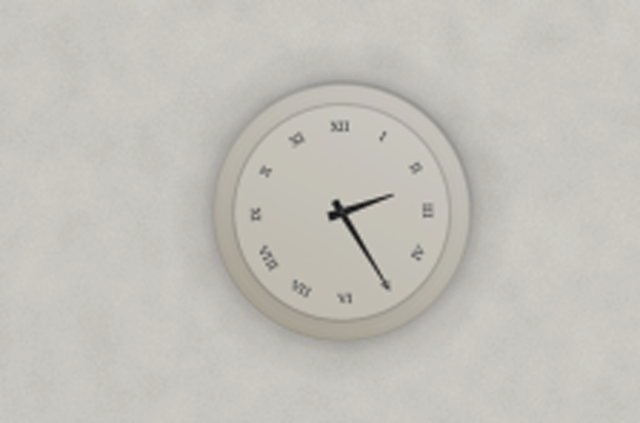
**2:25**
